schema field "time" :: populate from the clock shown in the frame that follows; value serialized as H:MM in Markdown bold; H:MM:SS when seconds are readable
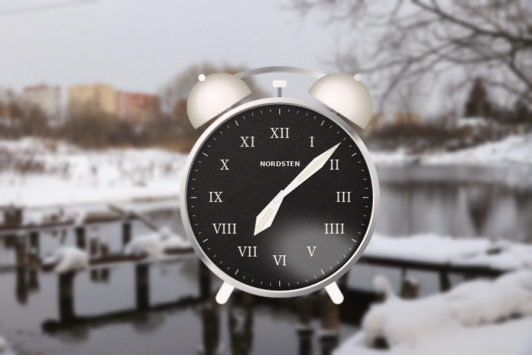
**7:08**
